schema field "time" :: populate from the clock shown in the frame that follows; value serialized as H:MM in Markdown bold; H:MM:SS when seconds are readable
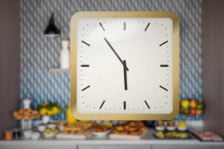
**5:54**
